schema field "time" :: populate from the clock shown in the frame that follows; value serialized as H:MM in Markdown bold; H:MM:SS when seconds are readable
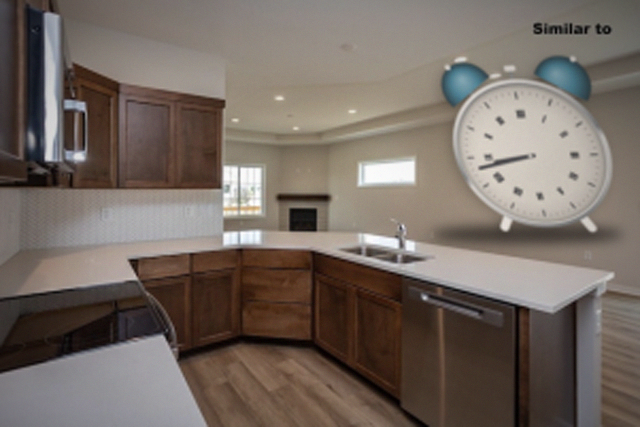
**8:43**
